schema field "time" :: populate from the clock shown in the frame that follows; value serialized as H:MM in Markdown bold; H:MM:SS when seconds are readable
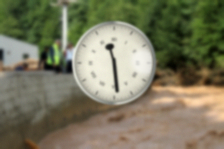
**11:29**
